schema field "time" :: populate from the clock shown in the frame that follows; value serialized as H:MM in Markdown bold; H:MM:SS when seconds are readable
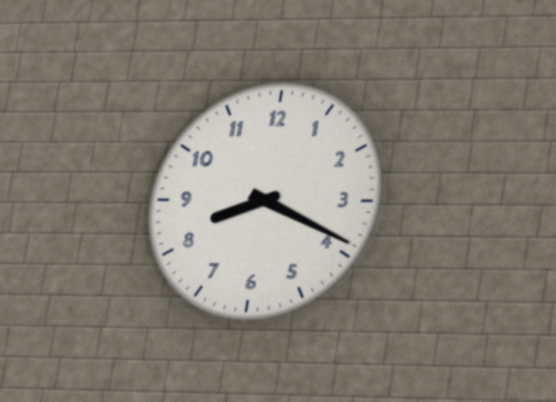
**8:19**
